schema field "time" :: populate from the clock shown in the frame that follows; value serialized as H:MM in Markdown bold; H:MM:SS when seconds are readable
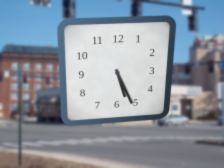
**5:26**
